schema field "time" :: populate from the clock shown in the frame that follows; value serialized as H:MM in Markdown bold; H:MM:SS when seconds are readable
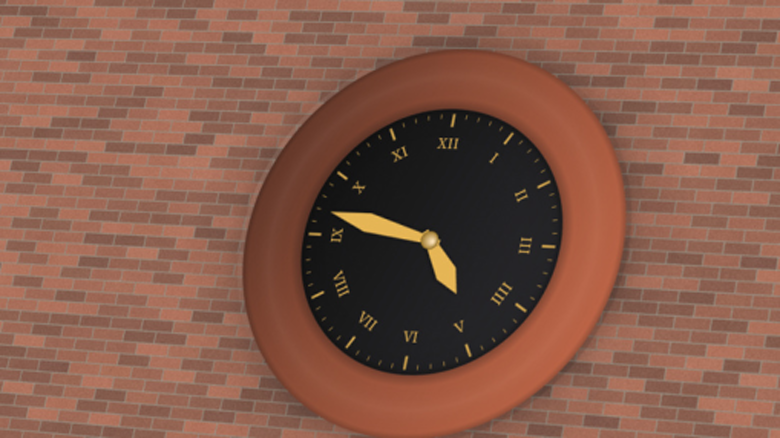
**4:47**
